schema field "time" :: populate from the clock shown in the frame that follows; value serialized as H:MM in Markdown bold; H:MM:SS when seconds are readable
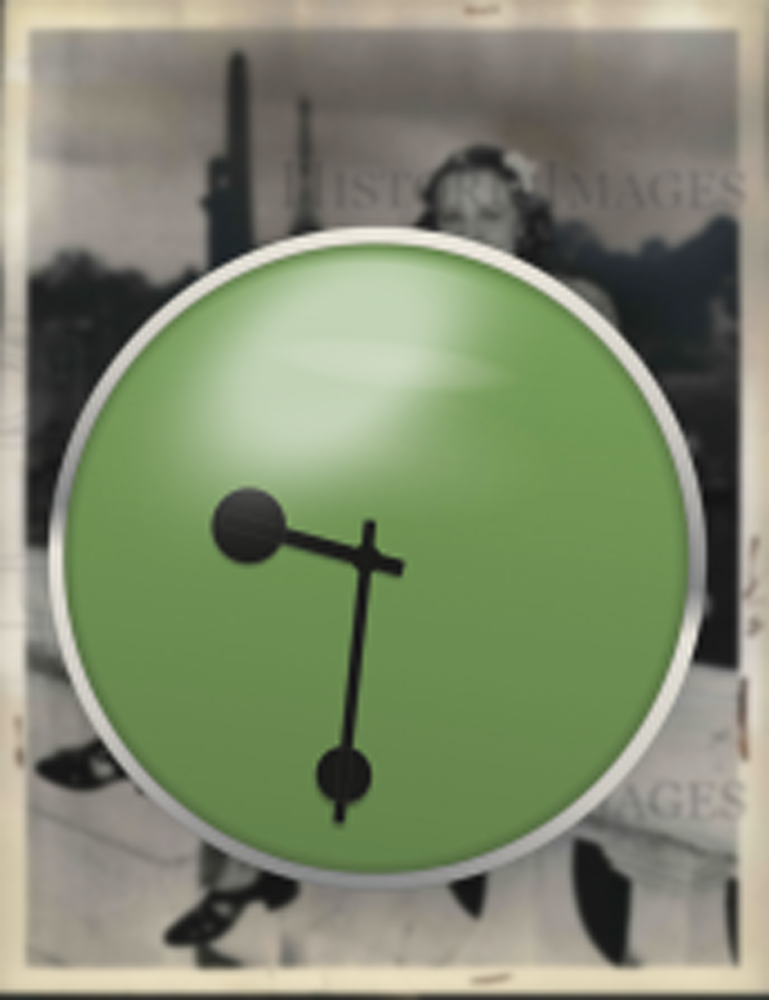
**9:31**
